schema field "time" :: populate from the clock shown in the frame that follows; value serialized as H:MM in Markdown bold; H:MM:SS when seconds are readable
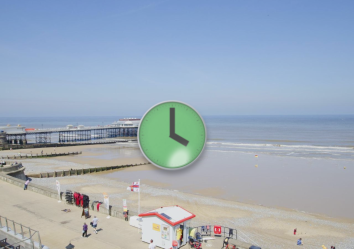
**4:00**
